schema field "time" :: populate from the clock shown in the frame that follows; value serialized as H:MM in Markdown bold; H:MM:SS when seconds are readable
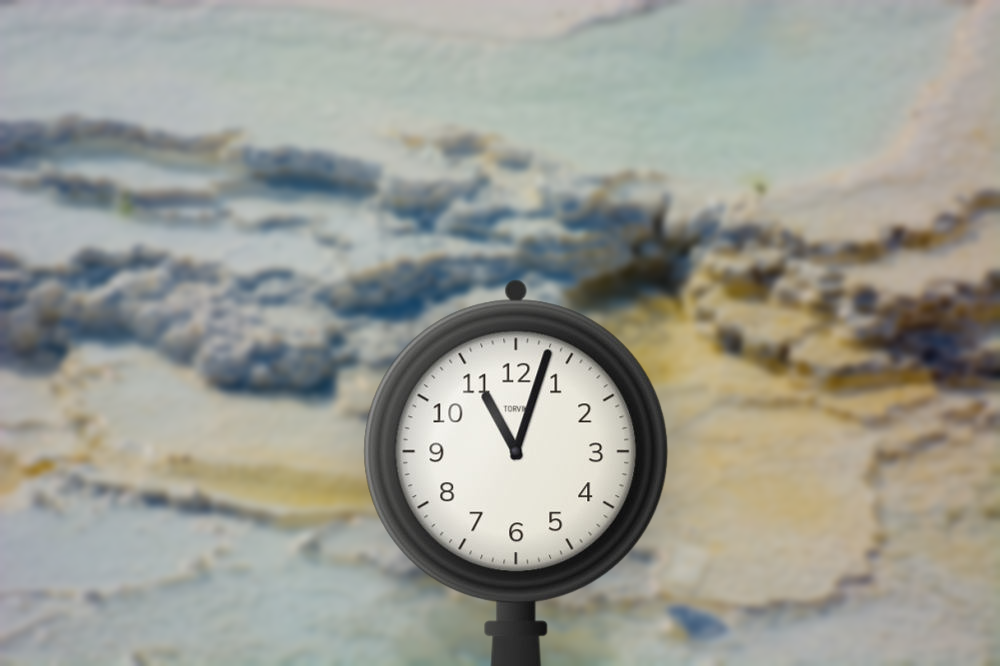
**11:03**
